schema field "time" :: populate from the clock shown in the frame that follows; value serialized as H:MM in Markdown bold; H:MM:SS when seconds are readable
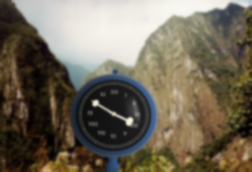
**3:50**
